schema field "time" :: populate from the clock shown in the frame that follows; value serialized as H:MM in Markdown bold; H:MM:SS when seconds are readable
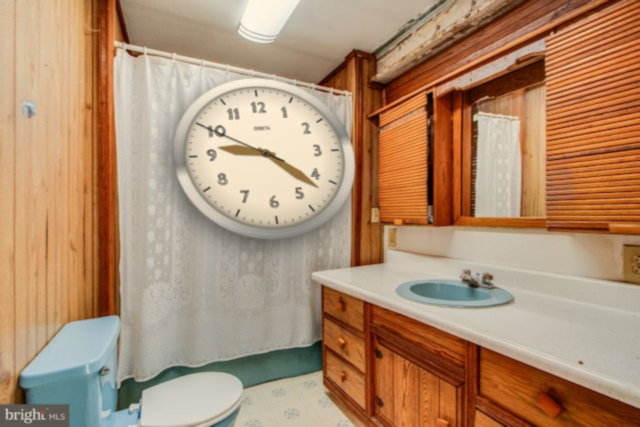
**9:21:50**
